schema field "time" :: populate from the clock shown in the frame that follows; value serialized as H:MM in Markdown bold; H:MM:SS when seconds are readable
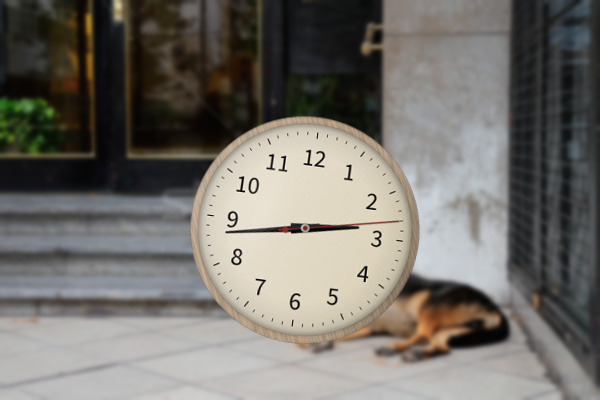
**2:43:13**
